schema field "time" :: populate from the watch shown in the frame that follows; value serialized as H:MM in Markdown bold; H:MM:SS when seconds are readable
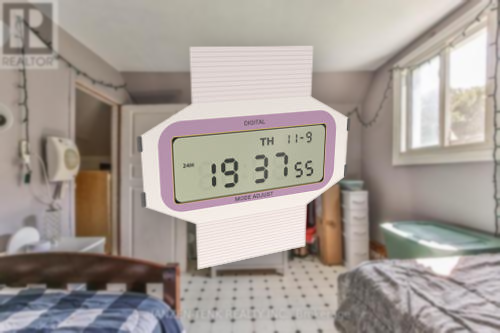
**19:37:55**
